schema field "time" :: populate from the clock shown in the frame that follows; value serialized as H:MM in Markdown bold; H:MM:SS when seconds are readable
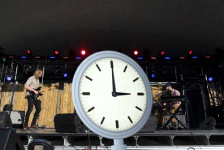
**3:00**
